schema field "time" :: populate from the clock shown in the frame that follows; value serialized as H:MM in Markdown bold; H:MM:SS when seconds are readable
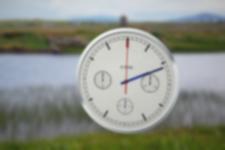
**2:11**
